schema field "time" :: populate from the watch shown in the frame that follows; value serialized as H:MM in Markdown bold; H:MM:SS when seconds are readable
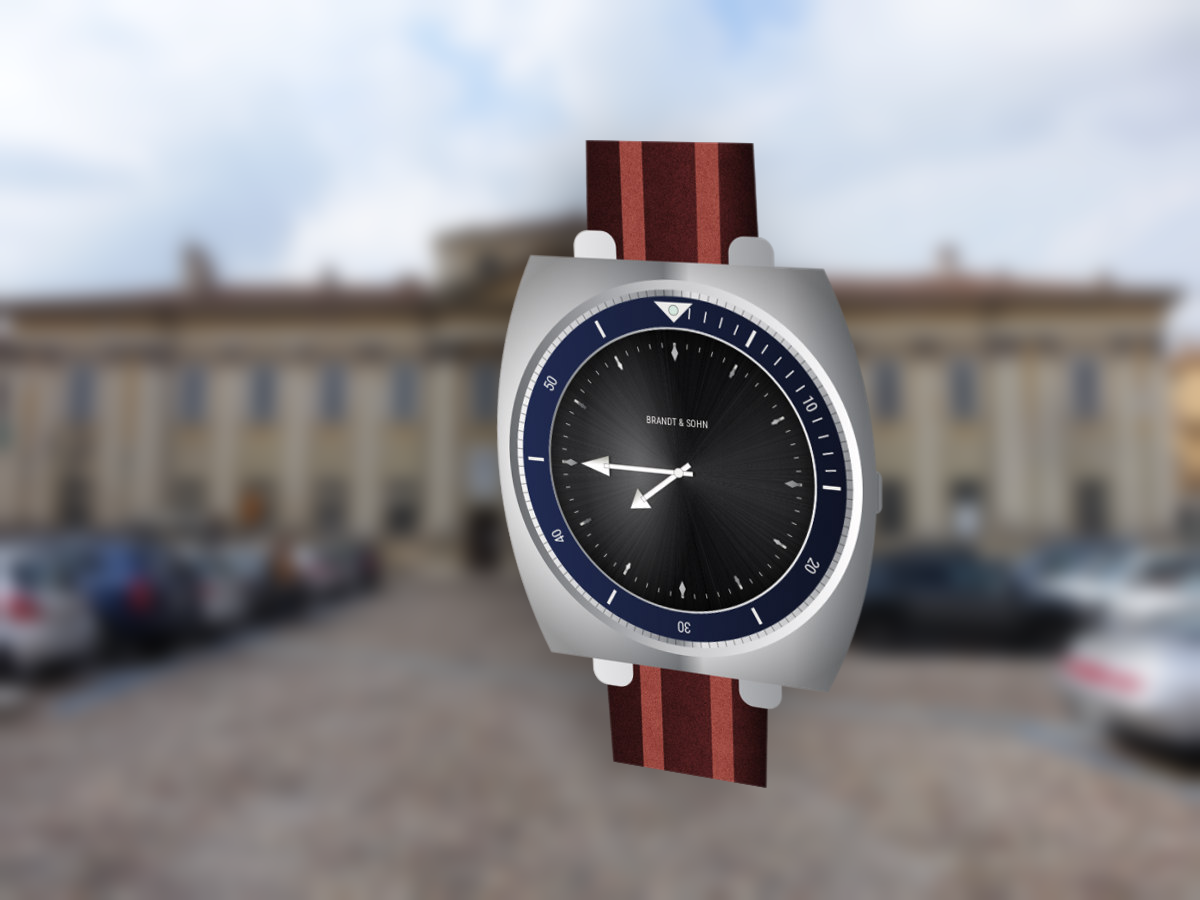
**7:45**
